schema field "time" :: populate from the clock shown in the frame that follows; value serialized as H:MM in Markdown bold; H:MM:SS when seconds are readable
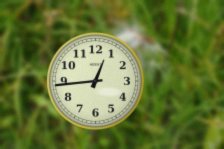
**12:44**
